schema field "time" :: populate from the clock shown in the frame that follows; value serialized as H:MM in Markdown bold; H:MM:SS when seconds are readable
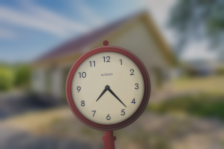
**7:23**
